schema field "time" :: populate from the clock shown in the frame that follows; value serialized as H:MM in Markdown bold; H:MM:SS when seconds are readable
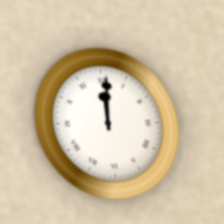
**12:01**
